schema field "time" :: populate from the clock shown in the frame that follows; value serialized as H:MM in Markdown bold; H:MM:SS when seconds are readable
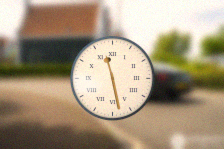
**11:28**
